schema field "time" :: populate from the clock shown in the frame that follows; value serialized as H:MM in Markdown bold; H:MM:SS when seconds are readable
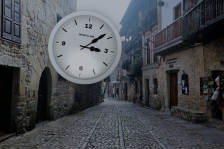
**3:08**
